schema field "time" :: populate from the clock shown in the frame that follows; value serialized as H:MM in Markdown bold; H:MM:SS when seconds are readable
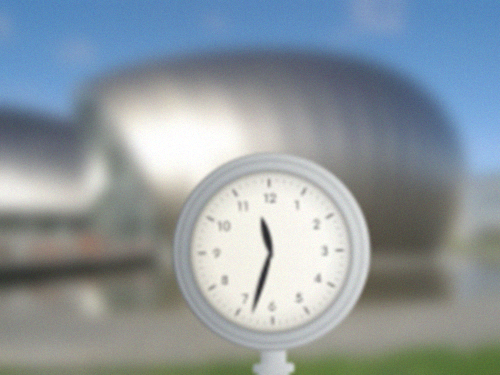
**11:33**
